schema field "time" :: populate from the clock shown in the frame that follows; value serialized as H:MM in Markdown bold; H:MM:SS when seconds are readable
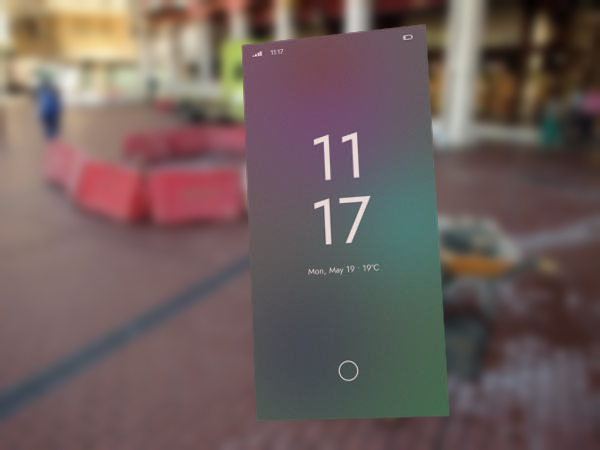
**11:17**
